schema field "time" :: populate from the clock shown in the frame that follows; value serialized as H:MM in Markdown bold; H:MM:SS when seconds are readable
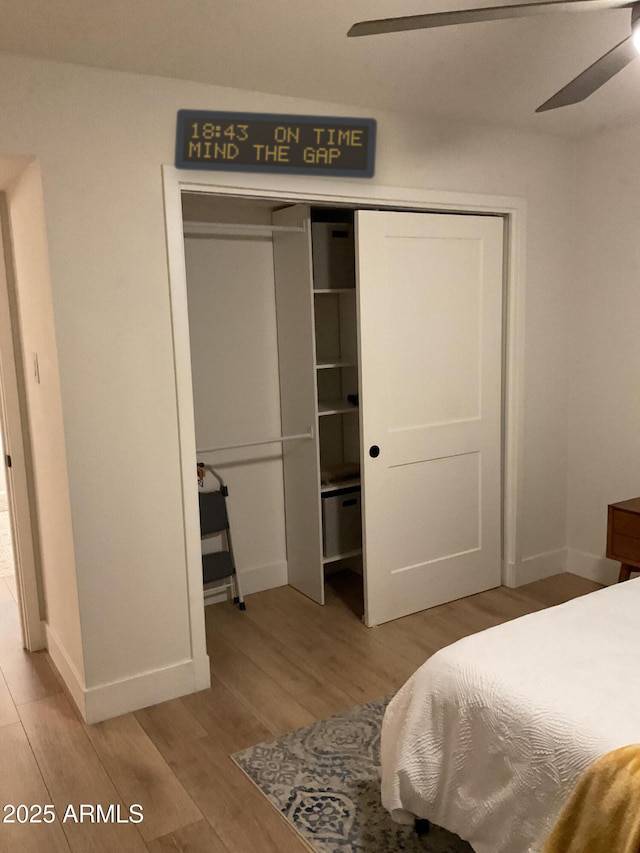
**18:43**
